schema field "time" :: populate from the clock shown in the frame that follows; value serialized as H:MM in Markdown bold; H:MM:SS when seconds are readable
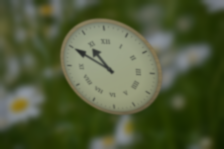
**10:50**
